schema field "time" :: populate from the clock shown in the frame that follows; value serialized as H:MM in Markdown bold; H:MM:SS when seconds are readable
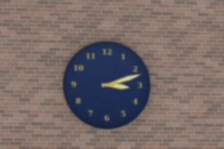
**3:12**
